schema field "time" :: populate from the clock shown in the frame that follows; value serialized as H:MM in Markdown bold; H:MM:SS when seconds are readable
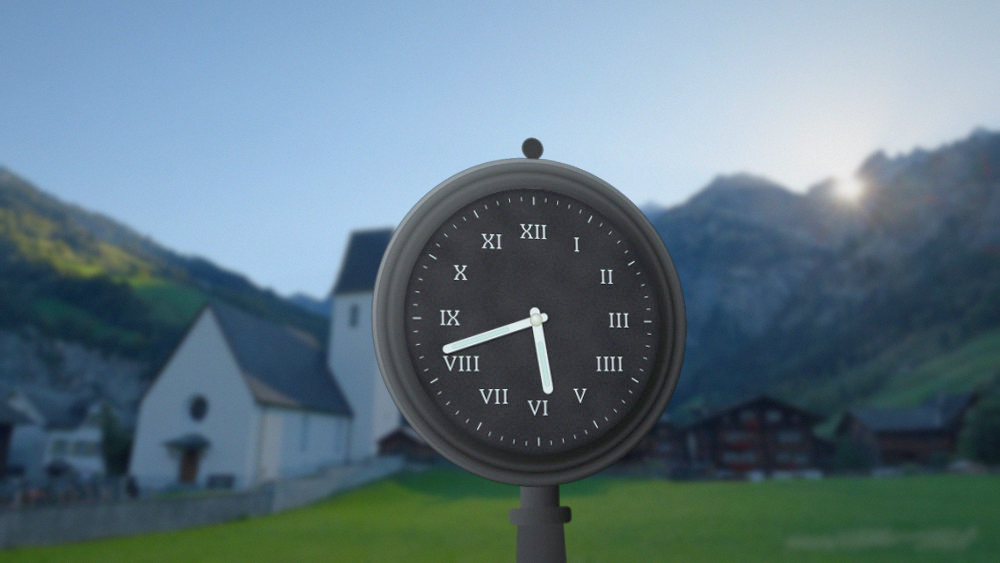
**5:42**
